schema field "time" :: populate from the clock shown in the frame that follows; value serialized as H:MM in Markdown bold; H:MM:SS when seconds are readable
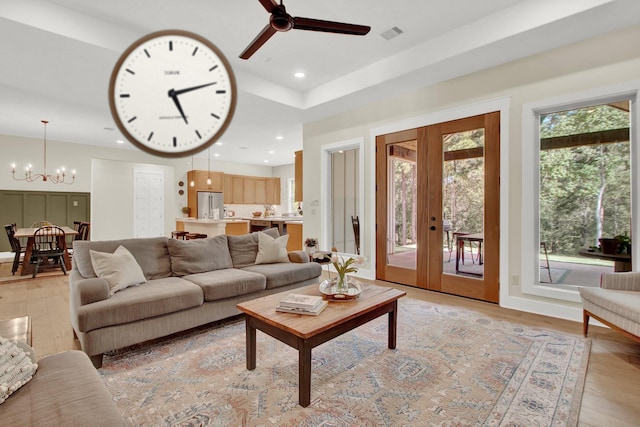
**5:13**
